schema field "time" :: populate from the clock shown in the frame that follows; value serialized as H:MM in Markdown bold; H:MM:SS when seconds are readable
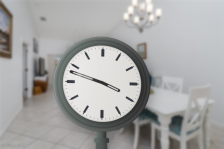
**3:48**
